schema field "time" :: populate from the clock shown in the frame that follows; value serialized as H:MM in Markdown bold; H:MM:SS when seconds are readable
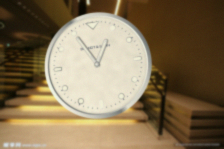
**12:55**
